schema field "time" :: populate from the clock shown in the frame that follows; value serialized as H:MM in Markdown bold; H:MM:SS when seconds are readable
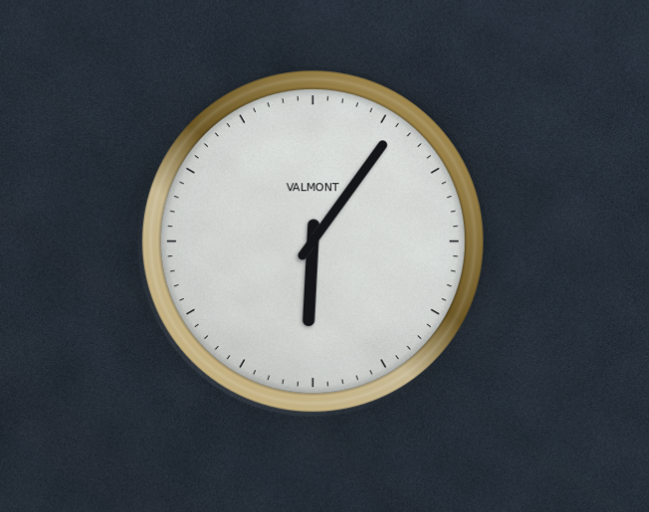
**6:06**
